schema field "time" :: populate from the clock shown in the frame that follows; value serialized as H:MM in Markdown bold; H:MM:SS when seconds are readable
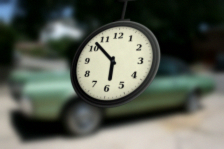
**5:52**
